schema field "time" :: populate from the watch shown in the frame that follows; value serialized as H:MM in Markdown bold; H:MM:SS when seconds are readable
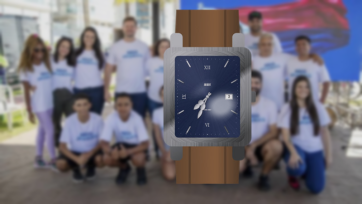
**7:34**
